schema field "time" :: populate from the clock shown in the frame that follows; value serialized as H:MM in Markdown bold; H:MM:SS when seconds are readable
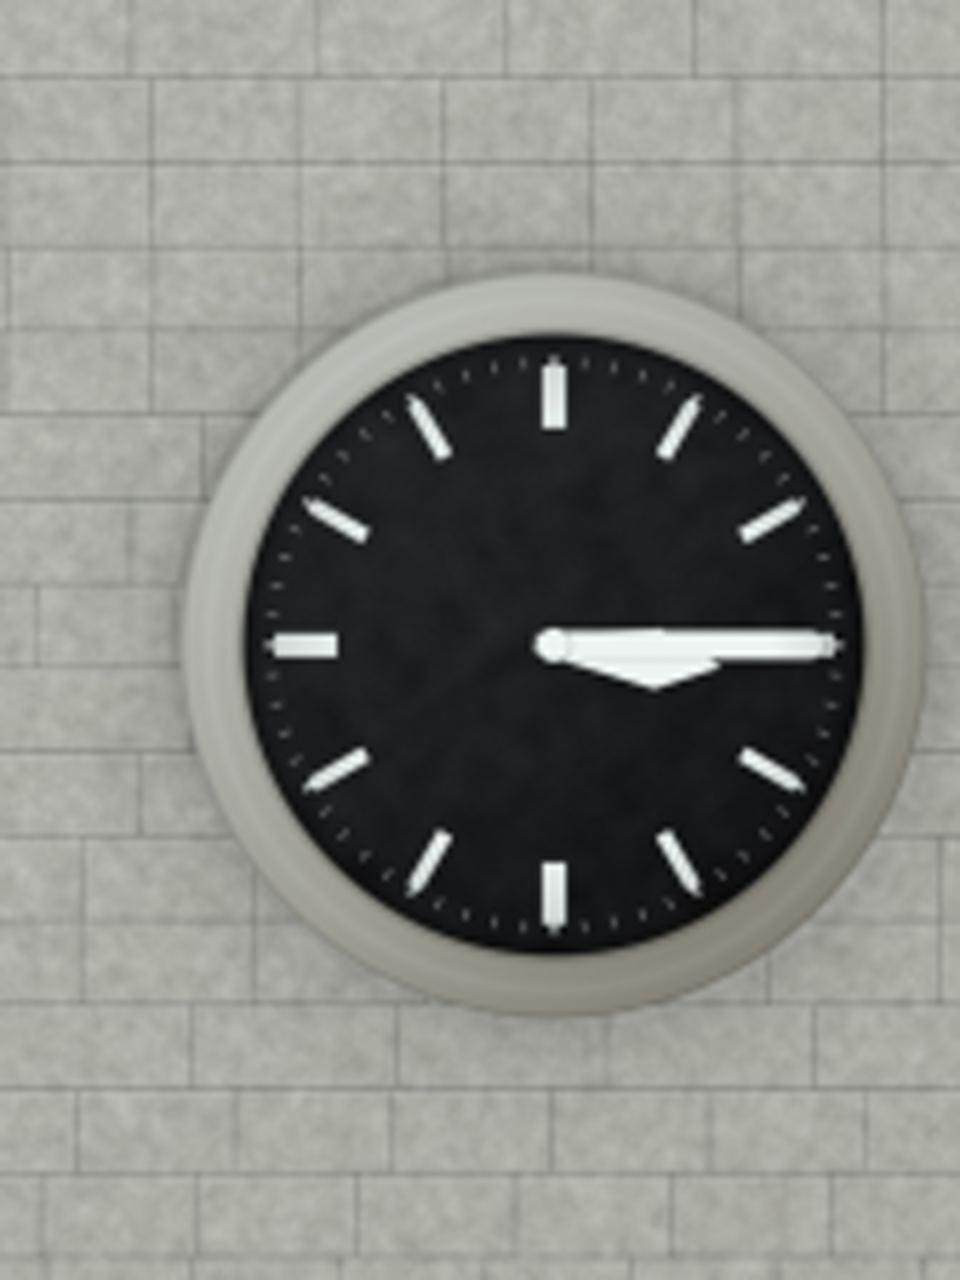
**3:15**
